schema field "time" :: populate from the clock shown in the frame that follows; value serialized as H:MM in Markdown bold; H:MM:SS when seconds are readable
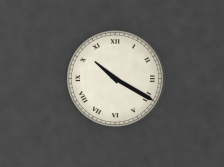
**10:20**
